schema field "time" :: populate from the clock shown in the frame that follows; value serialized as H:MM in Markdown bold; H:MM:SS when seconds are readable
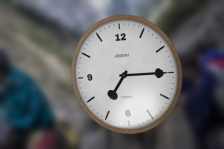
**7:15**
